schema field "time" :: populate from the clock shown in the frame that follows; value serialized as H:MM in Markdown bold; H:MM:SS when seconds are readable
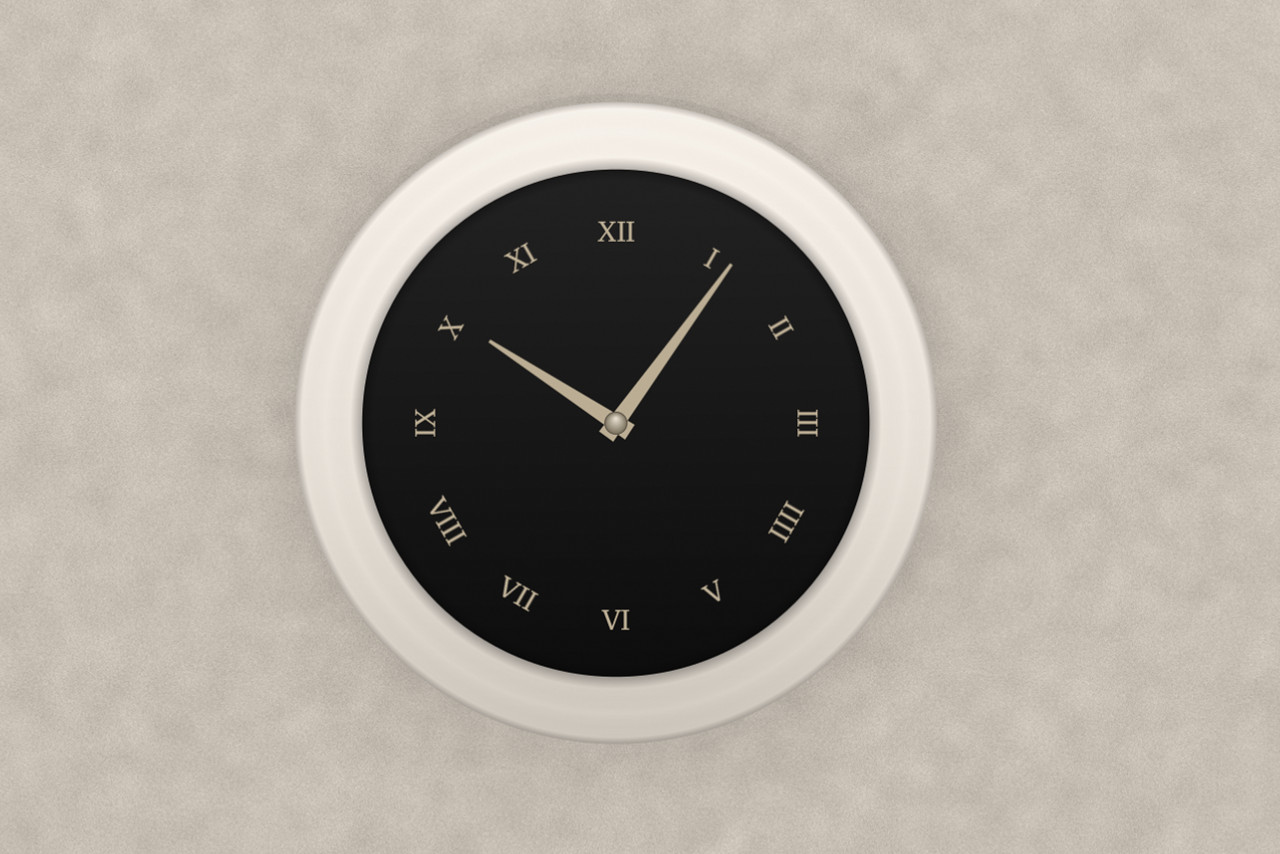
**10:06**
